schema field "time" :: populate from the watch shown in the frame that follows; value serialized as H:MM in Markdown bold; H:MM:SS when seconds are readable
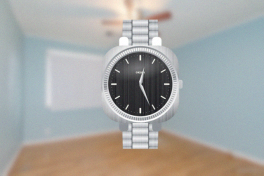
**12:26**
